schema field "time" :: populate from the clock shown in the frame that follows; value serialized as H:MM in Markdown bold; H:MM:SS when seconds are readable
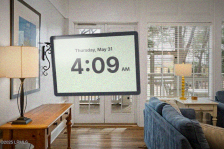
**4:09**
